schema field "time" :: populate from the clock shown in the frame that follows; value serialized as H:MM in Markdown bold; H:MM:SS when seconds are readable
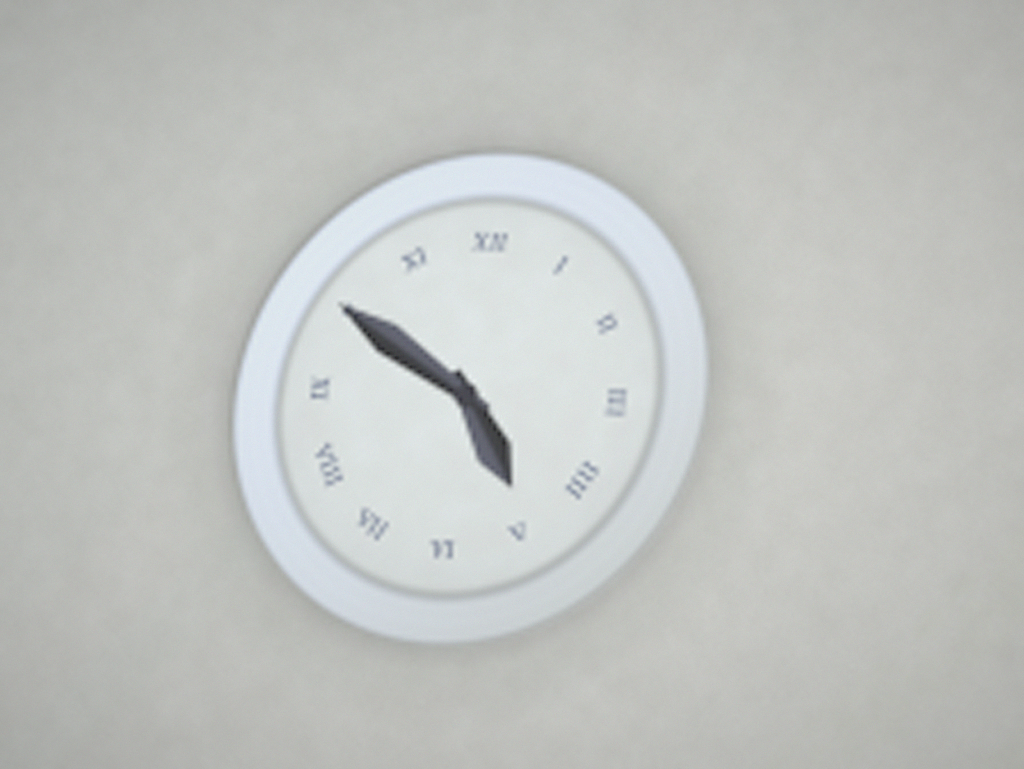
**4:50**
